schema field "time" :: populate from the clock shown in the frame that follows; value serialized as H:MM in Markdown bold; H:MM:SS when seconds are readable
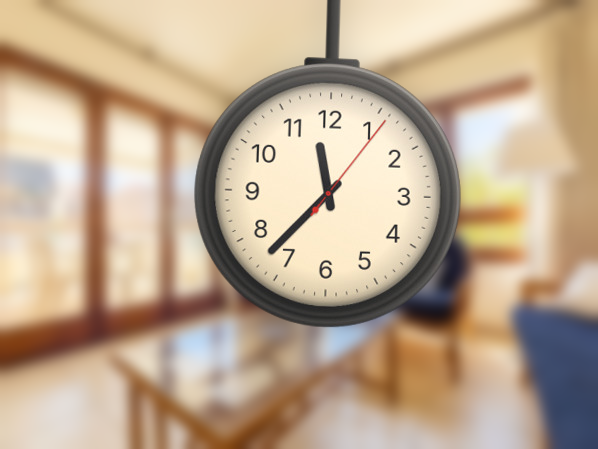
**11:37:06**
